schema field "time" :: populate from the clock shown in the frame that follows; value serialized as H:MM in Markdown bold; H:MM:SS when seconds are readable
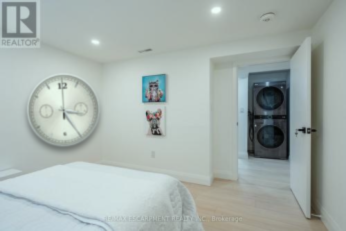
**3:25**
